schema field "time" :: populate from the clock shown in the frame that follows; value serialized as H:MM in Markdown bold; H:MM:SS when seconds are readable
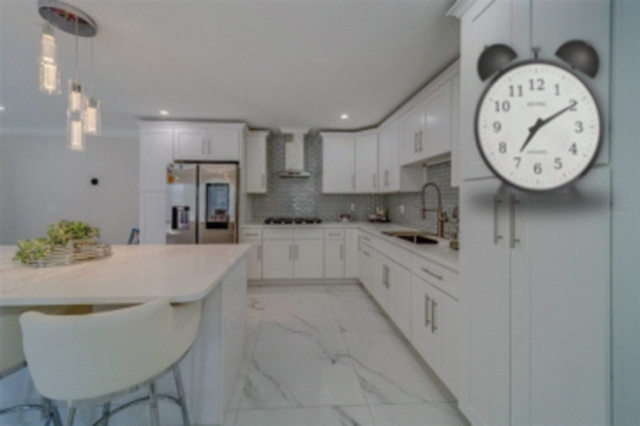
**7:10**
